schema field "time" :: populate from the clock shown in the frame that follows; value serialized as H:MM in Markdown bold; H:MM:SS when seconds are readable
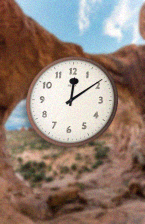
**12:09**
